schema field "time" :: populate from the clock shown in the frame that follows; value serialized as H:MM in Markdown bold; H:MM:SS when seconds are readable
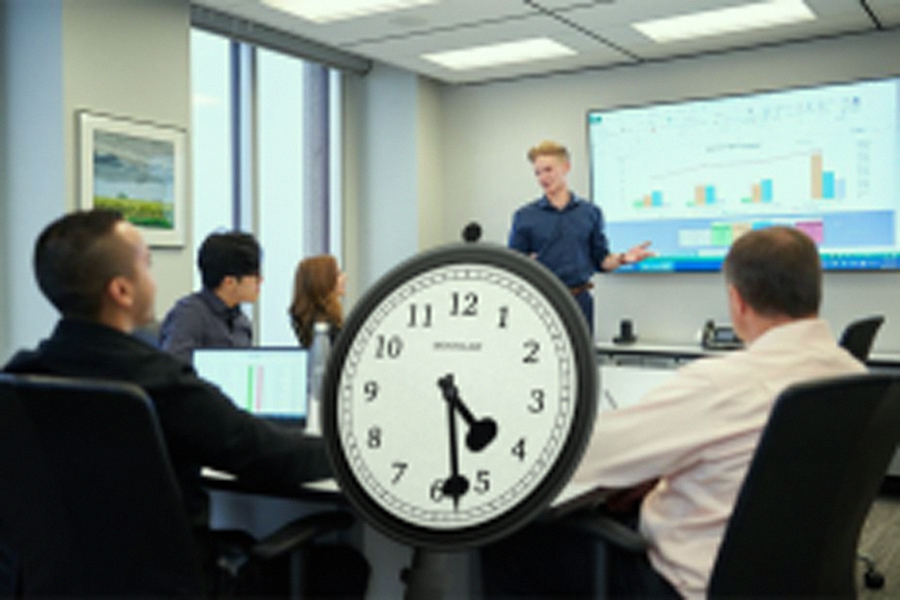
**4:28**
